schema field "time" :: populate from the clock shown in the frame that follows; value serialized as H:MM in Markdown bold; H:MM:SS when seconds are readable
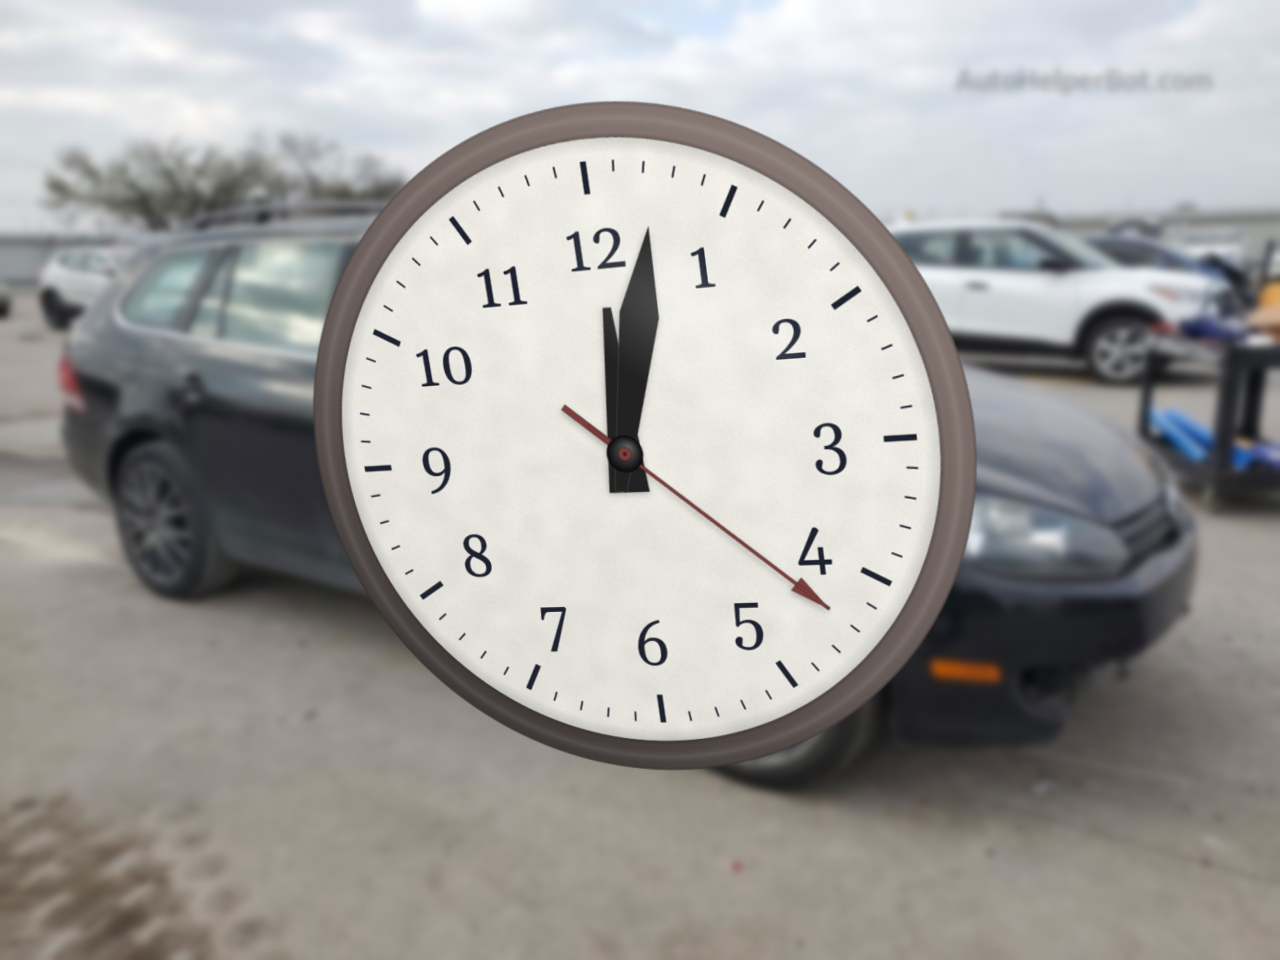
**12:02:22**
